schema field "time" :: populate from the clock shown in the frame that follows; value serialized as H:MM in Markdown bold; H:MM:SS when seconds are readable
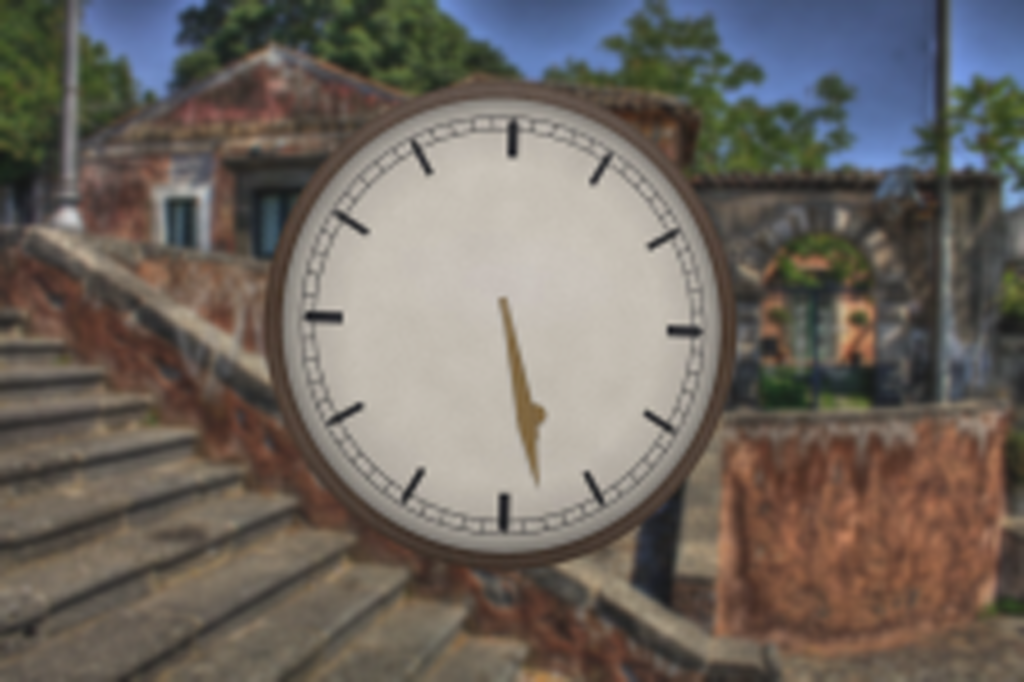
**5:28**
